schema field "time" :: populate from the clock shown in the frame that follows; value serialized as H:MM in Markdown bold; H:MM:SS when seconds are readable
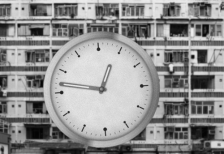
**12:47**
